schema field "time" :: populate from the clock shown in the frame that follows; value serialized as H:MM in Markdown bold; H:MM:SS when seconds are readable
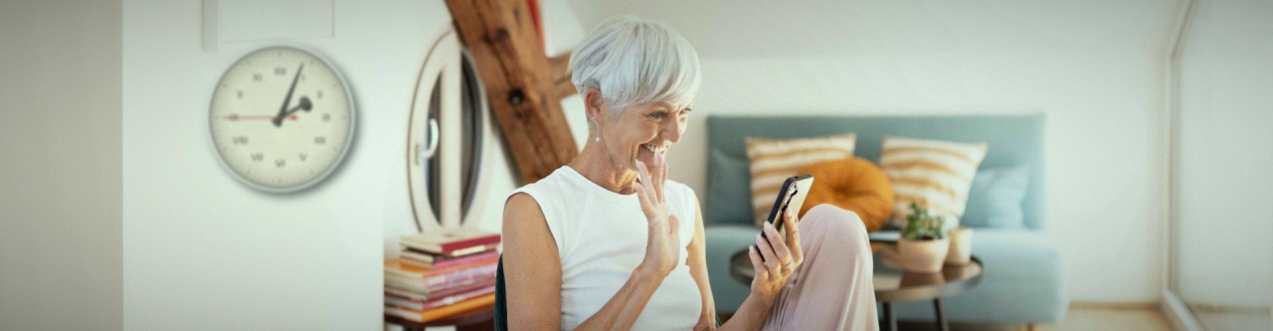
**2:03:45**
